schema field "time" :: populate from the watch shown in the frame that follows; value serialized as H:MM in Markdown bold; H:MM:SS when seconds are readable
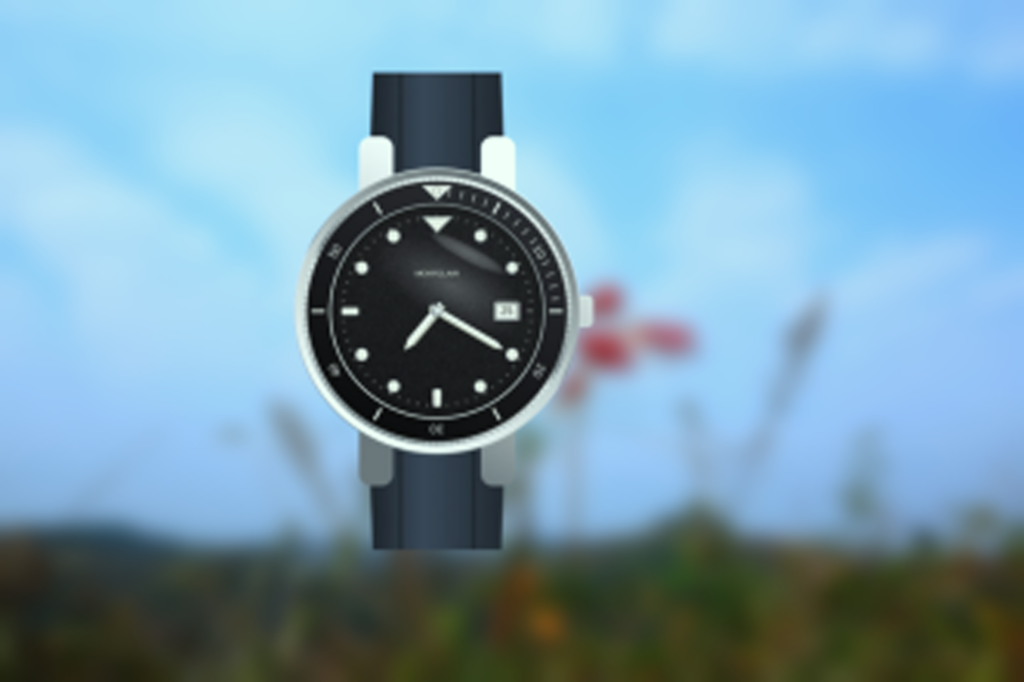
**7:20**
